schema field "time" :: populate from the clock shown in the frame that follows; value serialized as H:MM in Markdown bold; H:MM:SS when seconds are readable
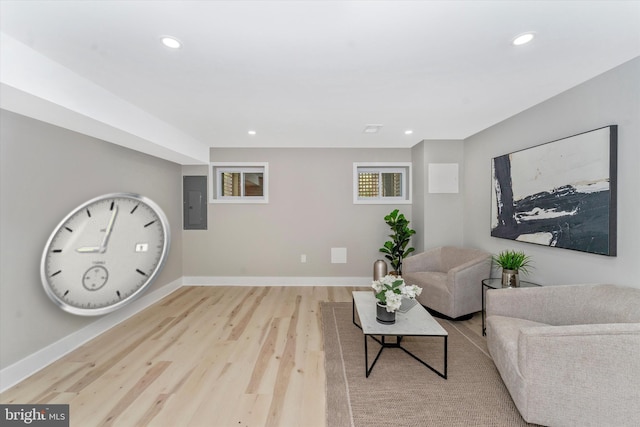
**9:01**
